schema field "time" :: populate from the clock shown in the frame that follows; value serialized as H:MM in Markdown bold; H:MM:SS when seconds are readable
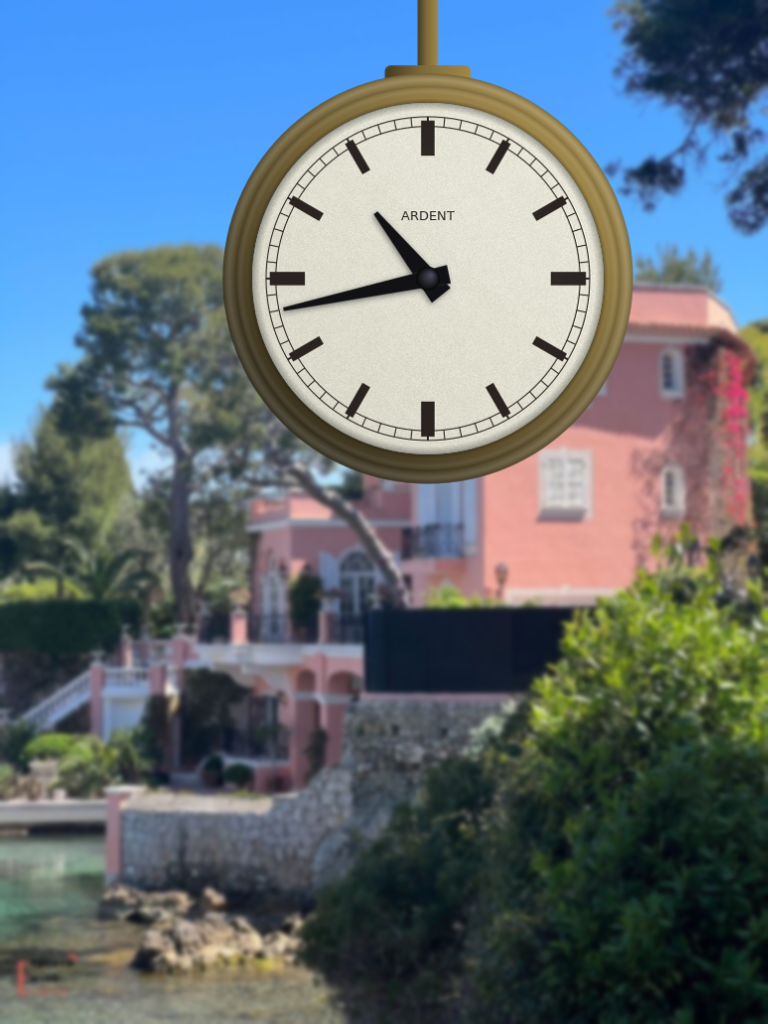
**10:43**
